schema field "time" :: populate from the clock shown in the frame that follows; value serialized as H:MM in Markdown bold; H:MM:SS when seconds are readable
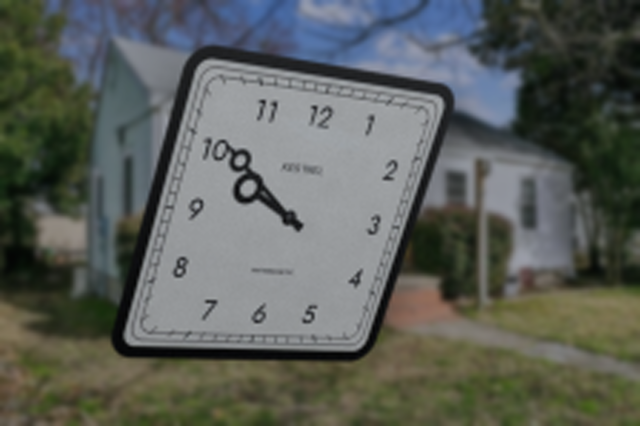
**9:51**
